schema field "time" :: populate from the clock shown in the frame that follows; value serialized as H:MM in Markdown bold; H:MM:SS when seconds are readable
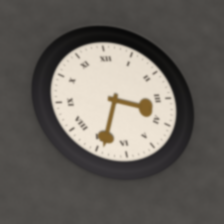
**3:34**
